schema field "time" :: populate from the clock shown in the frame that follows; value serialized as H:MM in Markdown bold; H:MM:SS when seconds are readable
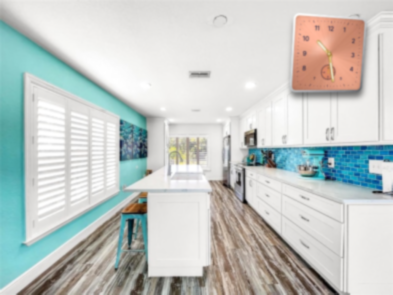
**10:28**
